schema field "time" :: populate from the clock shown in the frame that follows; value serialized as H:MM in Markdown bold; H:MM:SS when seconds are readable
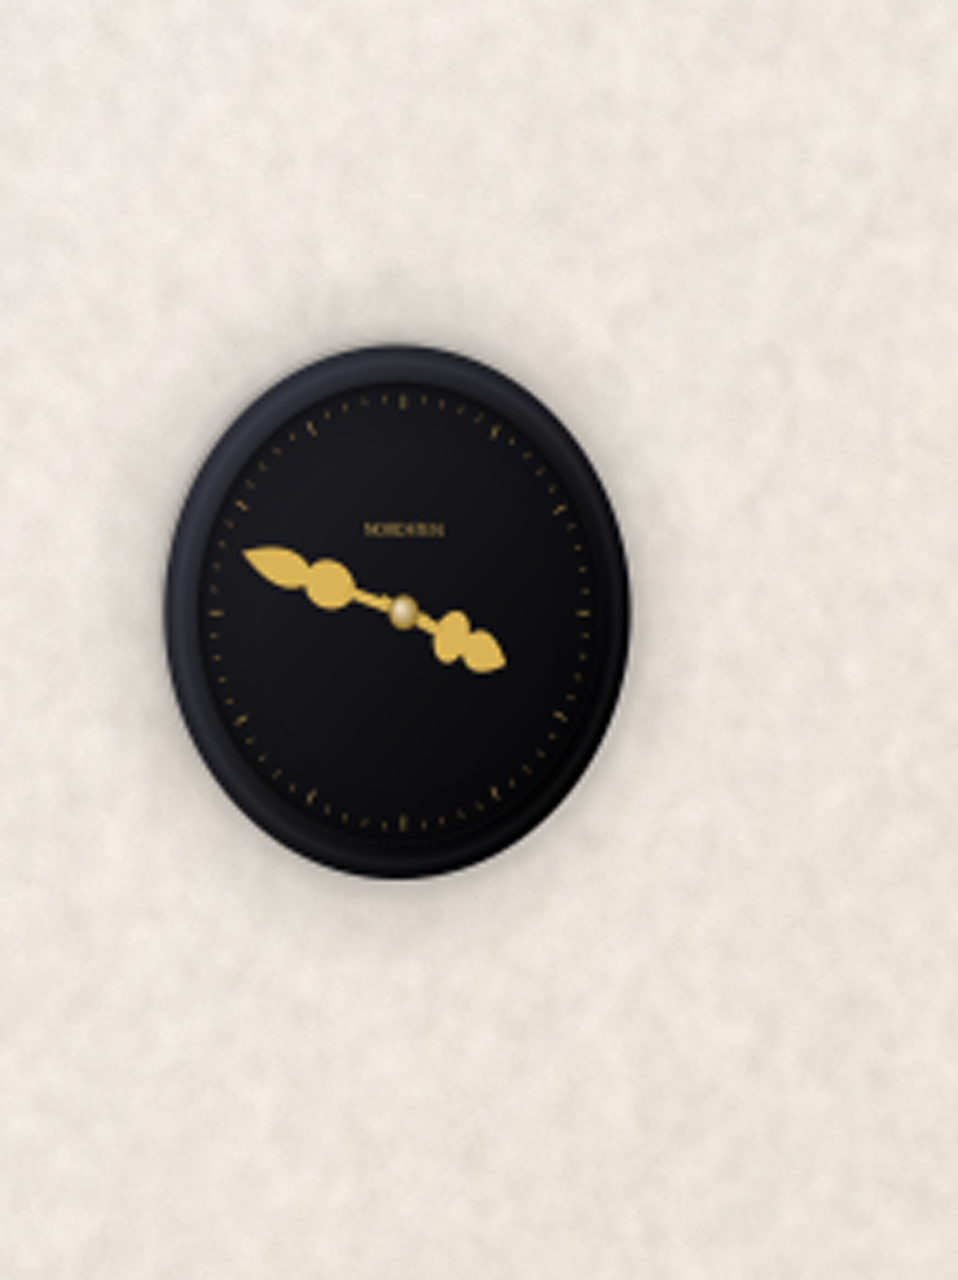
**3:48**
